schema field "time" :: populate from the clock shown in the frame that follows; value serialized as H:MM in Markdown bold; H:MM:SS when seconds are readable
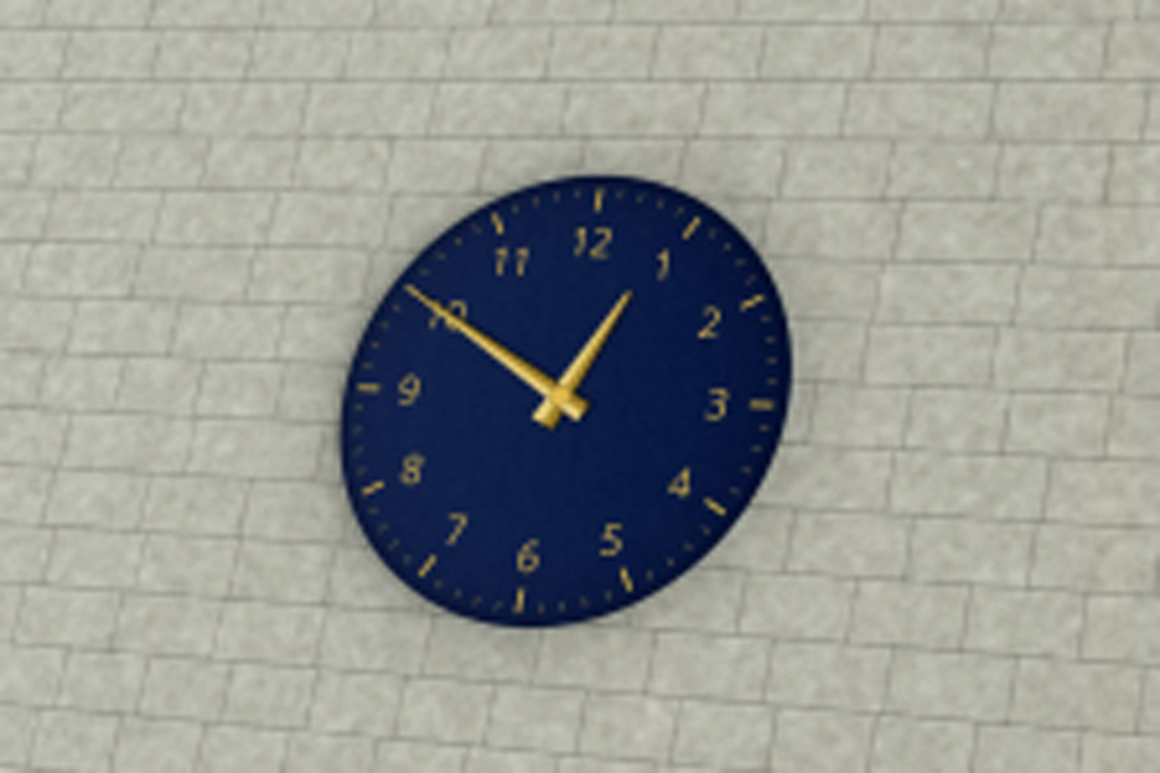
**12:50**
